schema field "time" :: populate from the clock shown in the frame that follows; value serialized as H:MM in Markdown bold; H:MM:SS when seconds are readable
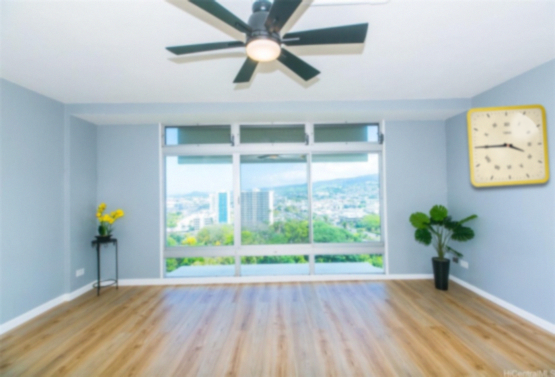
**3:45**
